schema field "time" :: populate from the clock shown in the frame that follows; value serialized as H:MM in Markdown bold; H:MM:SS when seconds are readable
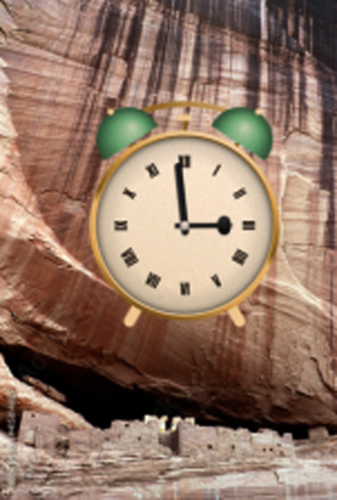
**2:59**
